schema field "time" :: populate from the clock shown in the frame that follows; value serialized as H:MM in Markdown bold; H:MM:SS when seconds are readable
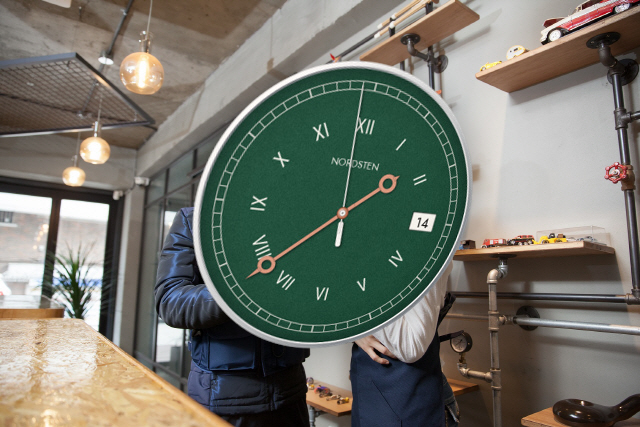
**1:37:59**
